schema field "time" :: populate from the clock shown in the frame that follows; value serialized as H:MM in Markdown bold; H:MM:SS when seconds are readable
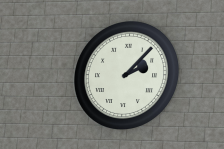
**2:07**
